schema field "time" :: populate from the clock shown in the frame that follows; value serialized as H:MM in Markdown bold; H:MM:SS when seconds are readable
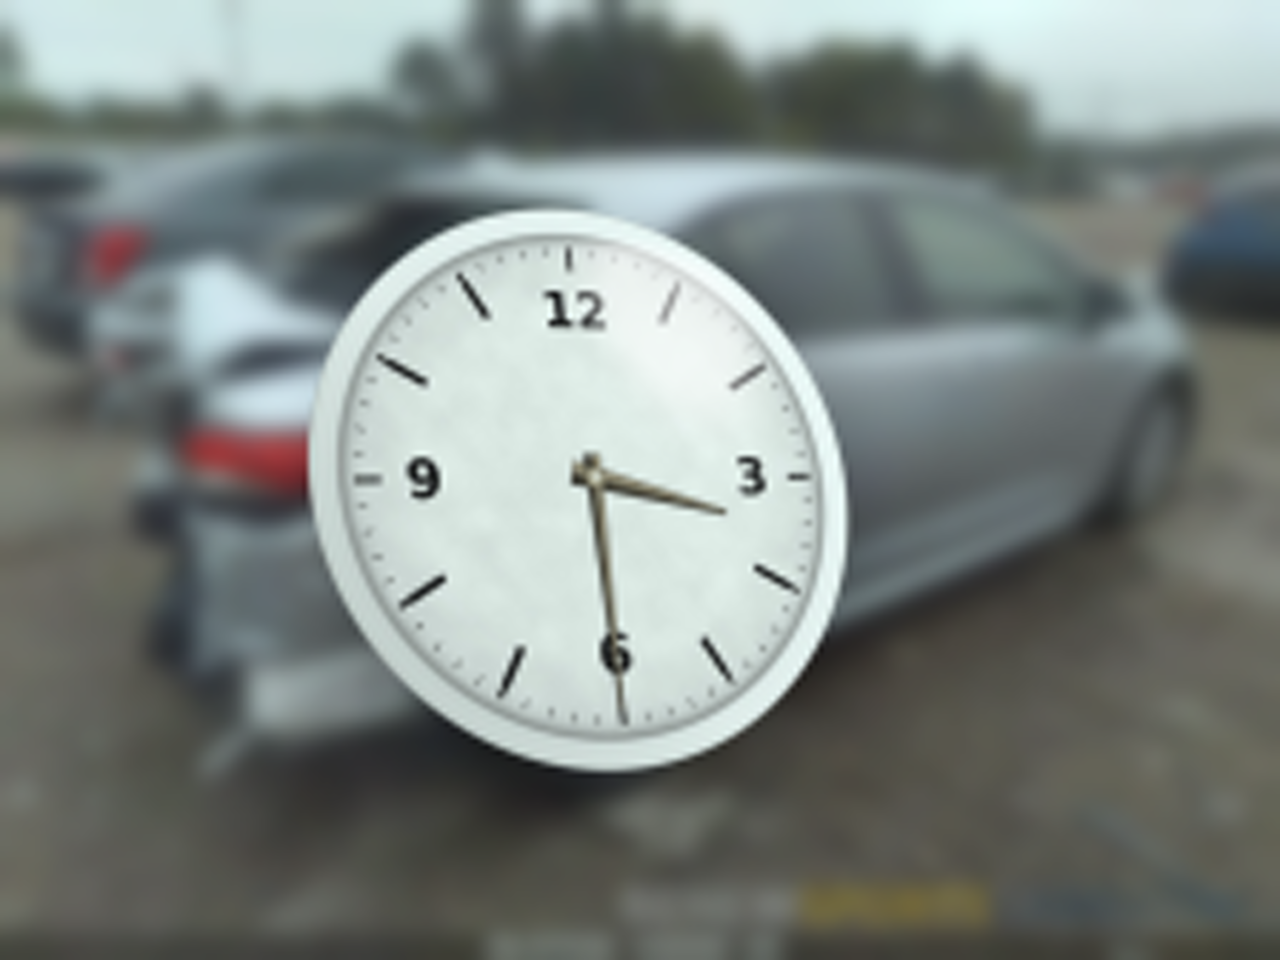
**3:30**
